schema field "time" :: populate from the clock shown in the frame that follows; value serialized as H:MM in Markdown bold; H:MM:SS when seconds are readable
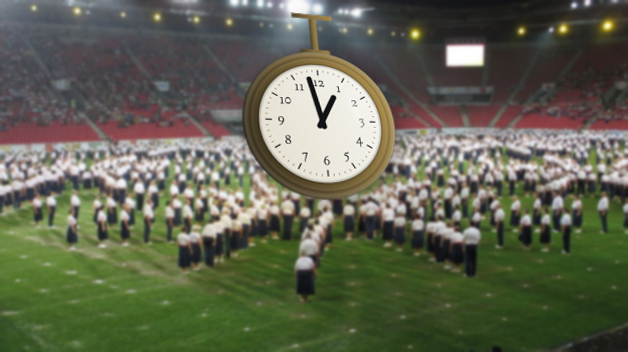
**12:58**
